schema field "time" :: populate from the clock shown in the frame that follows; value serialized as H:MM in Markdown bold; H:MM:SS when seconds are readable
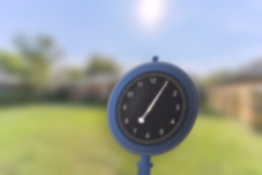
**7:05**
